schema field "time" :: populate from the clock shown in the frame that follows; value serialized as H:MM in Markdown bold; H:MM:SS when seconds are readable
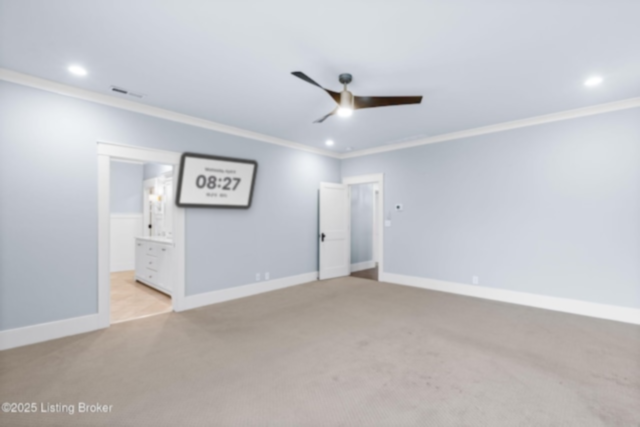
**8:27**
